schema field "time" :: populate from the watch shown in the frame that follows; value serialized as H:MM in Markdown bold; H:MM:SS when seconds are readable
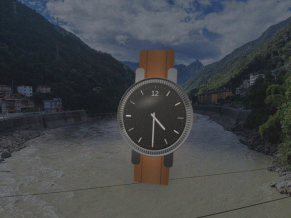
**4:30**
